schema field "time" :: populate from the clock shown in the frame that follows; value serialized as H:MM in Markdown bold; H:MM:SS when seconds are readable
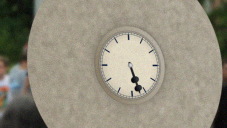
**5:27**
